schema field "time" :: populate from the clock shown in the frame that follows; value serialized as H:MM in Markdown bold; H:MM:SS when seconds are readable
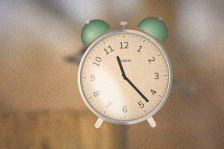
**11:23**
